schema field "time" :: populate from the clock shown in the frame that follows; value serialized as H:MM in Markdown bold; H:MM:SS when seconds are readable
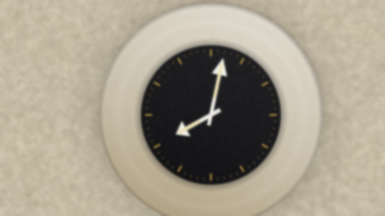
**8:02**
